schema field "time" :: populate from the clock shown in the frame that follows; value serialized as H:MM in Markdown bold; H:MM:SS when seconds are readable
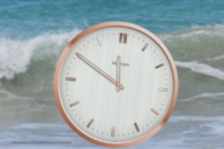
**11:50**
